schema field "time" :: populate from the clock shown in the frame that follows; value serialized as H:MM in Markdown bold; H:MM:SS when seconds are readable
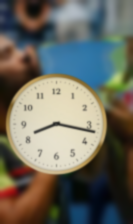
**8:17**
